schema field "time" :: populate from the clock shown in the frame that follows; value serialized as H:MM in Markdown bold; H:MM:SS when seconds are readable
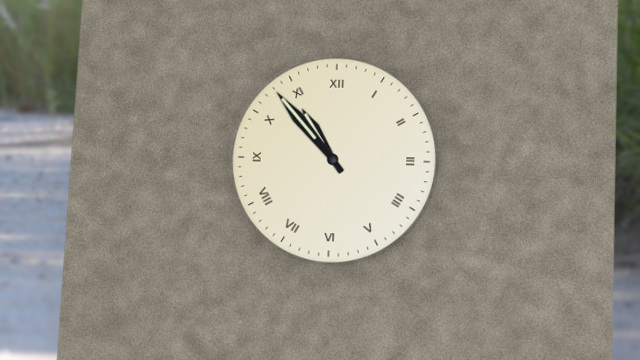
**10:53**
